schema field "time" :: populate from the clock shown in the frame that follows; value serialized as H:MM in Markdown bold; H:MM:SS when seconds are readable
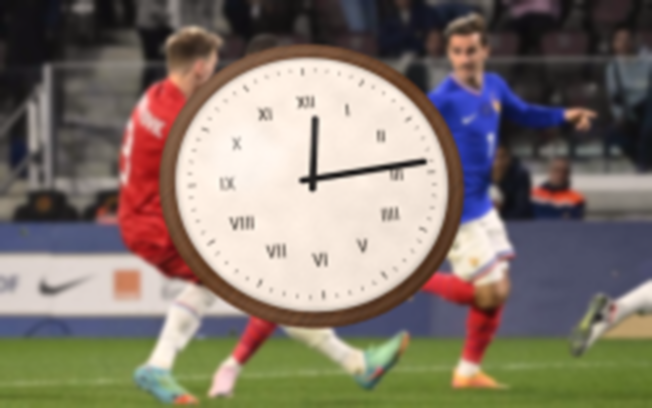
**12:14**
